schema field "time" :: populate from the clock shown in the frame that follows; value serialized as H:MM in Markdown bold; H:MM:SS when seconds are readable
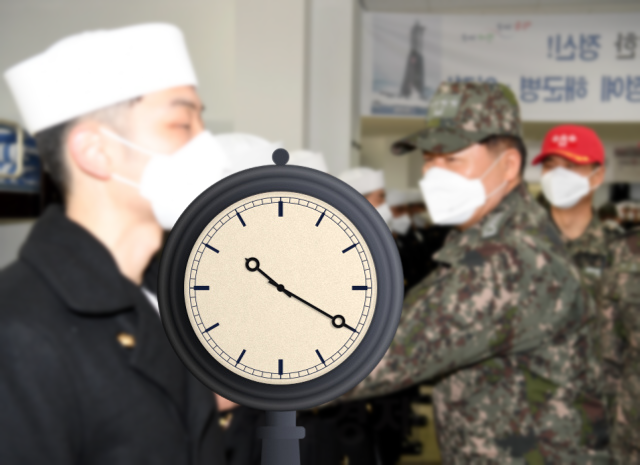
**10:20**
